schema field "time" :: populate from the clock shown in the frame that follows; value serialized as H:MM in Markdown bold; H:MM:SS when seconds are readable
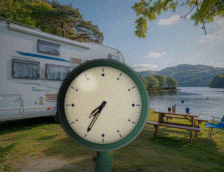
**7:35**
